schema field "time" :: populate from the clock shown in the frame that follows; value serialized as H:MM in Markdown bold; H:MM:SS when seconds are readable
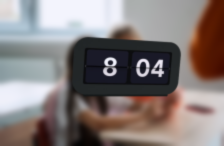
**8:04**
